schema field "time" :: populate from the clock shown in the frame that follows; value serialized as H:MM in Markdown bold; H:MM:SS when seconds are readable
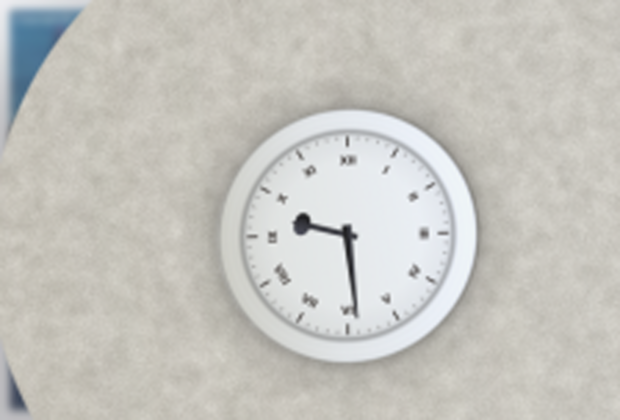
**9:29**
